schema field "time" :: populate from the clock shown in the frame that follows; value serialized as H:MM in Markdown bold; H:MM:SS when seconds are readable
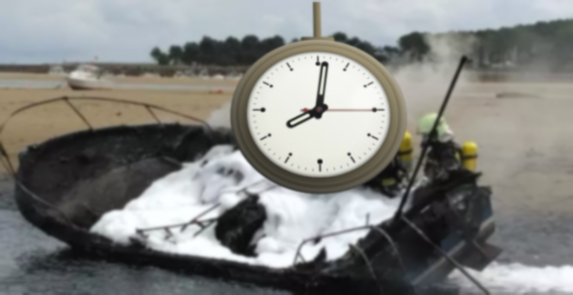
**8:01:15**
